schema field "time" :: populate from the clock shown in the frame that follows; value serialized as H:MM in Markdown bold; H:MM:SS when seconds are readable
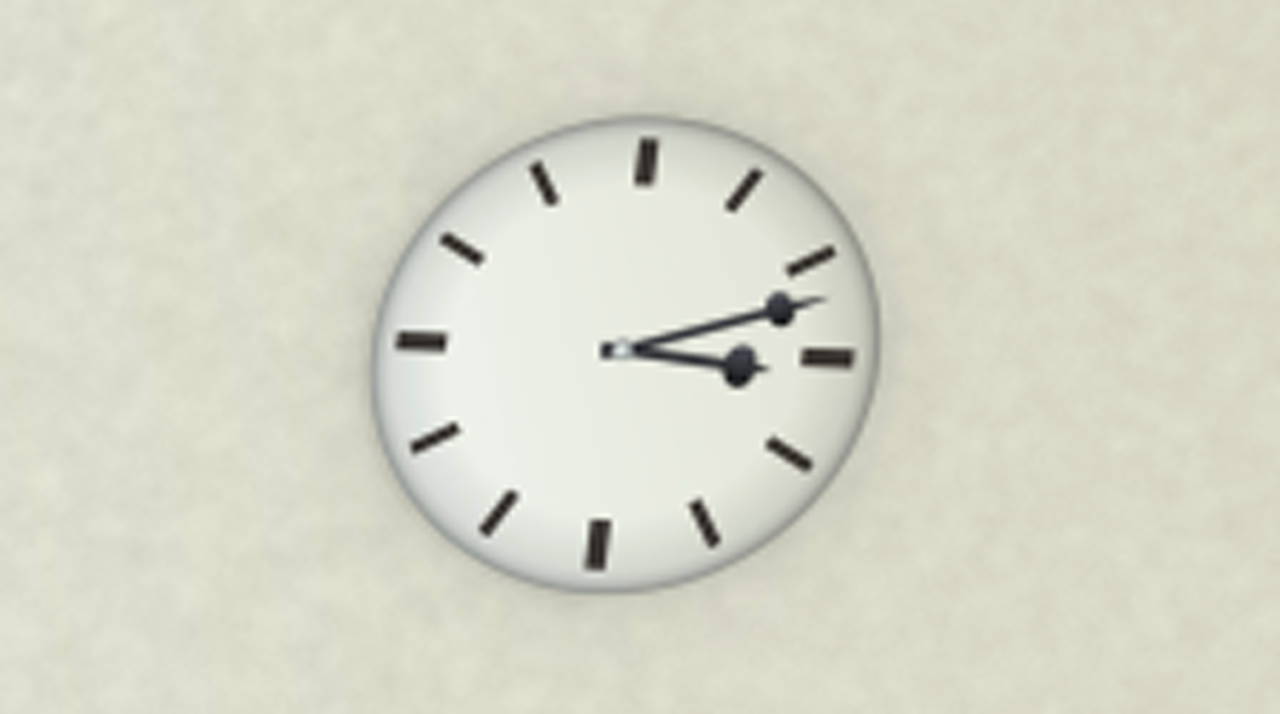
**3:12**
